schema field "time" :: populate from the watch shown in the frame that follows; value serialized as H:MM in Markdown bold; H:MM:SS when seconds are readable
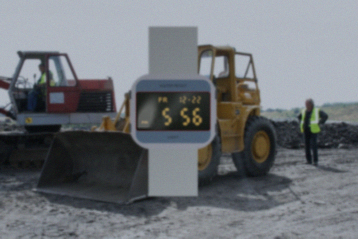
**5:56**
